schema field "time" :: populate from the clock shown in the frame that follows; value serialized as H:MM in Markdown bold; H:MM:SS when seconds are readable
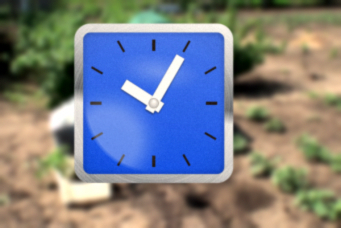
**10:05**
